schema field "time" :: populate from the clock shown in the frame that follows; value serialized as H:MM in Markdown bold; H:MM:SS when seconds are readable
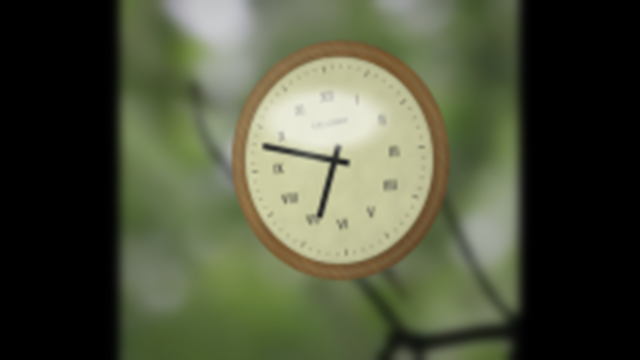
**6:48**
